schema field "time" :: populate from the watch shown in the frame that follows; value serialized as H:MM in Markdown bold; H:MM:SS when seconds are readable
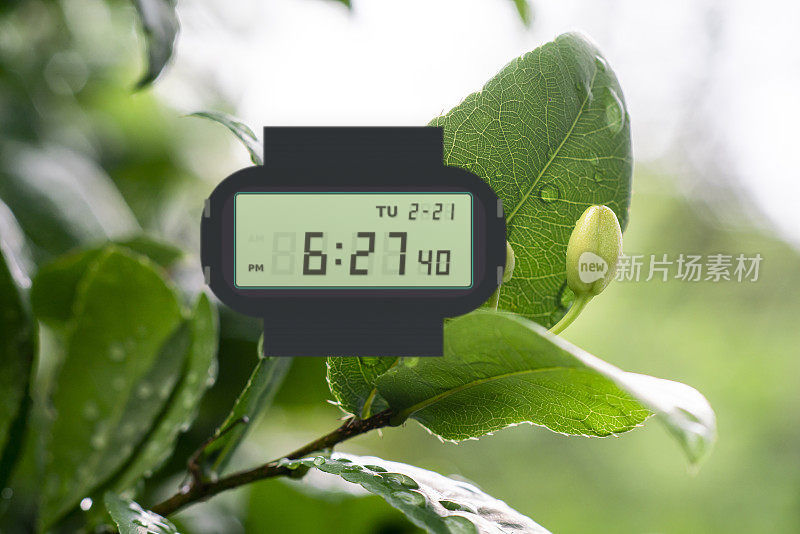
**6:27:40**
